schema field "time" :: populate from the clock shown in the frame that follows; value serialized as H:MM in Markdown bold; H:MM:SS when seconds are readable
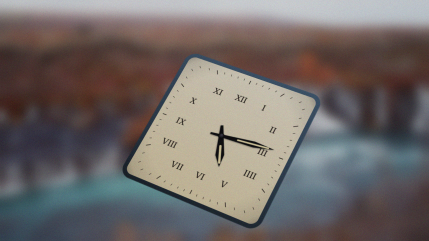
**5:14**
